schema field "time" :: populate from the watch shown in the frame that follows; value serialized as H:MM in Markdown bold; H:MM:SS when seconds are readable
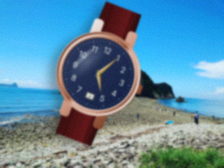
**5:05**
